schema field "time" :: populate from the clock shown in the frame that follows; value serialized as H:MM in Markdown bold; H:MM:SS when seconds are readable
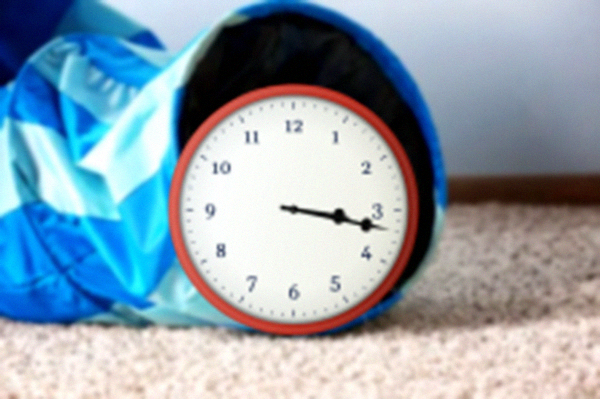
**3:17**
